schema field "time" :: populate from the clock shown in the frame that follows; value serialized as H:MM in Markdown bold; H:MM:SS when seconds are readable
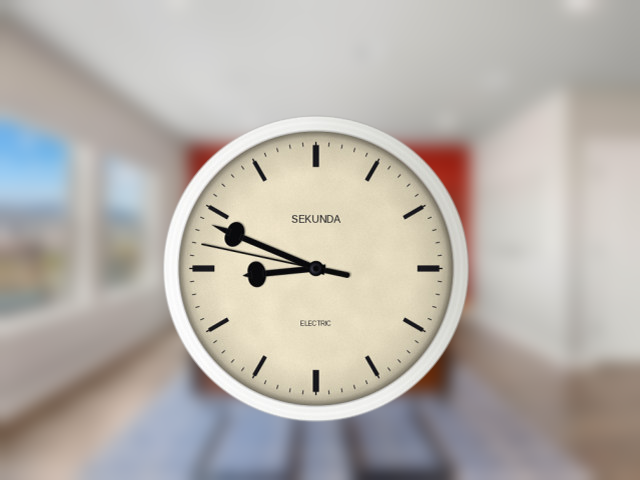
**8:48:47**
